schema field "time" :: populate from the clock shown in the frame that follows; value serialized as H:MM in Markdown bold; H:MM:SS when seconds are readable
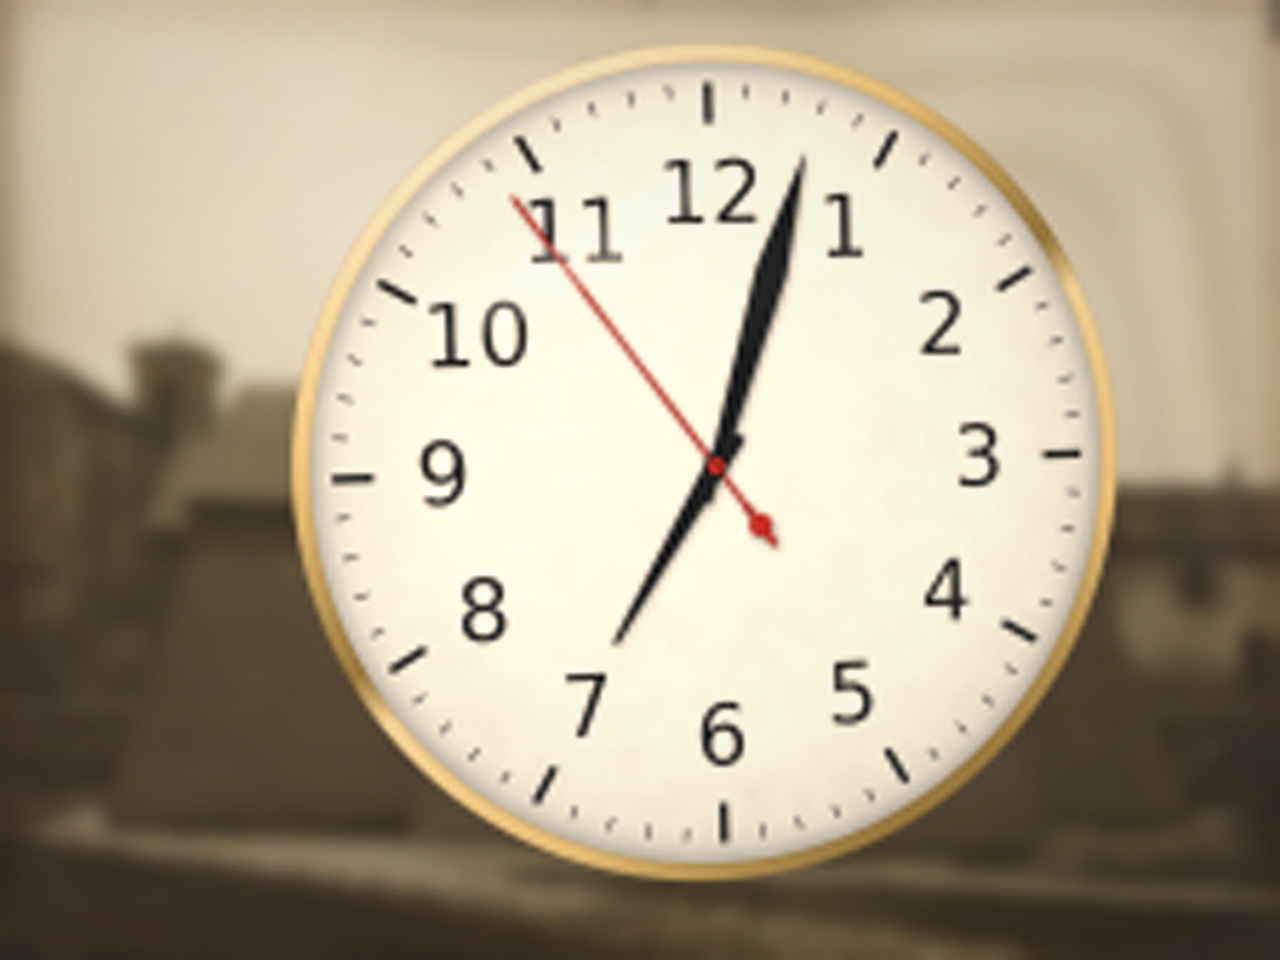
**7:02:54**
